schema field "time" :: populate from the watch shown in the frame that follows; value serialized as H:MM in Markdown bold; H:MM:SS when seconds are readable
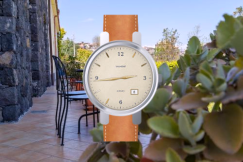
**2:44**
